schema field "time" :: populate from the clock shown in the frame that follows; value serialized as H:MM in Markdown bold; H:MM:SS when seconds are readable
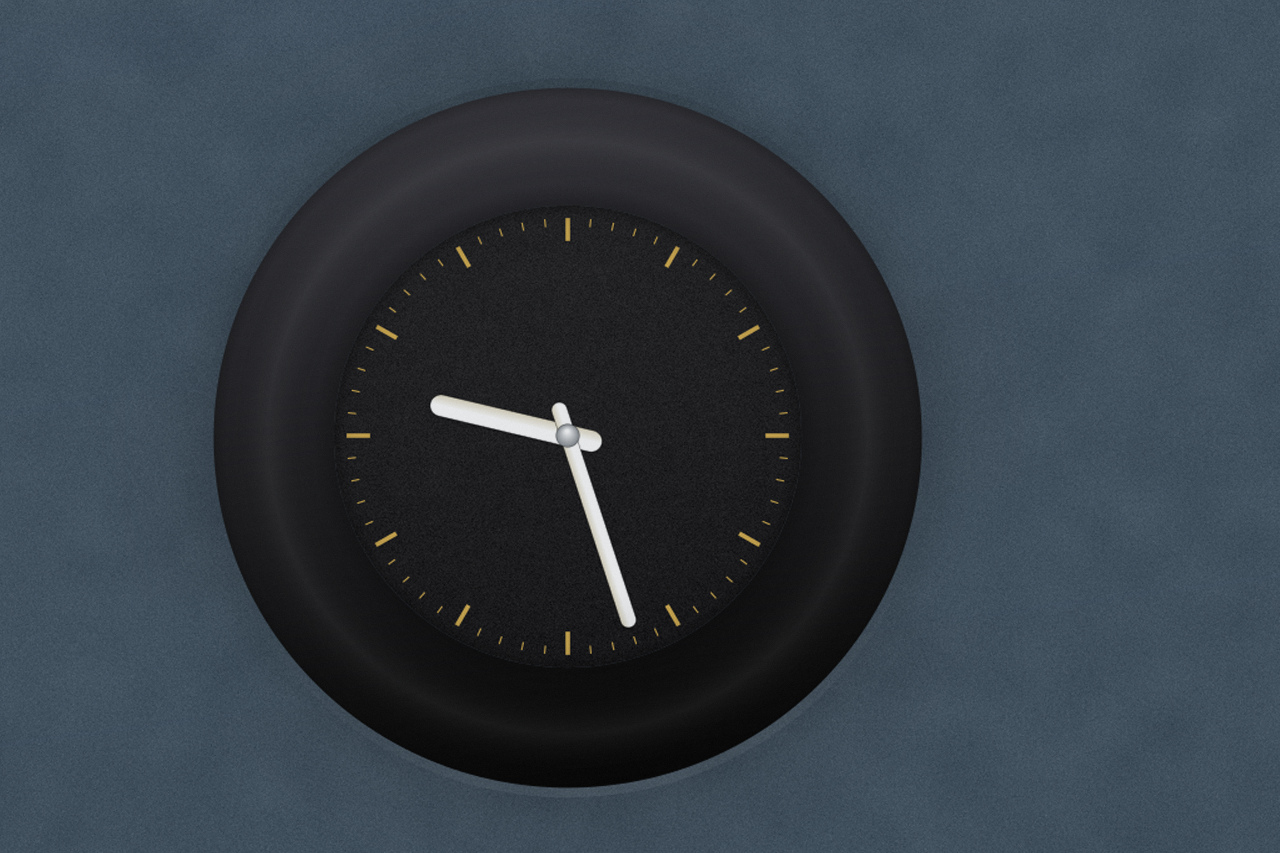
**9:27**
